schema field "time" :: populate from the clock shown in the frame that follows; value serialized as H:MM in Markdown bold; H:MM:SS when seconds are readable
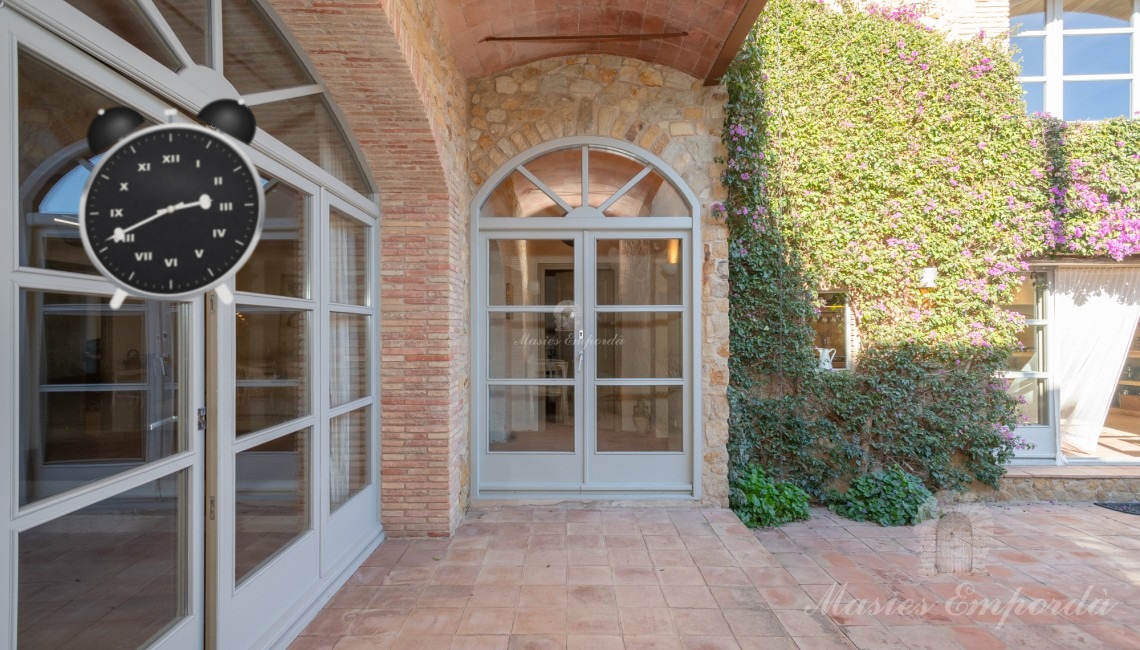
**2:41**
